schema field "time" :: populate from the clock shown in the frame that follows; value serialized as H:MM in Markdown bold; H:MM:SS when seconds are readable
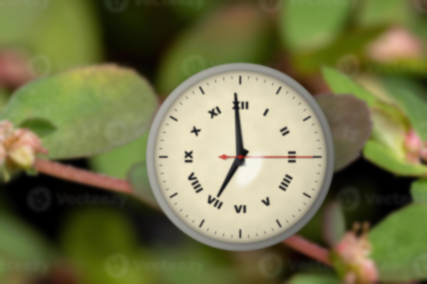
**6:59:15**
